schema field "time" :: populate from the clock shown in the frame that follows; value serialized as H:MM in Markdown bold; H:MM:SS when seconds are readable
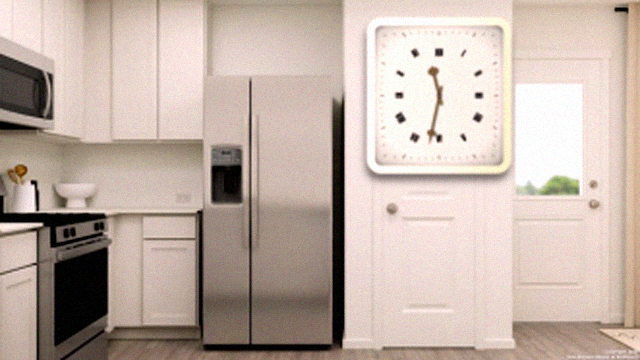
**11:32**
